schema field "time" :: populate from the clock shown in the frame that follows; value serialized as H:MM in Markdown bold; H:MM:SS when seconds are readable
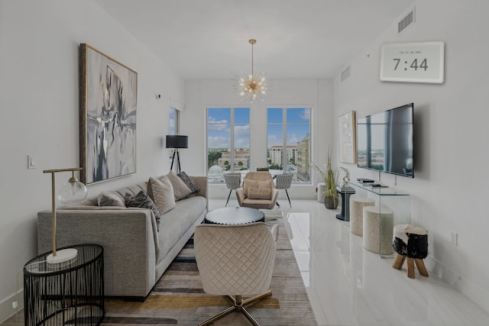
**7:44**
